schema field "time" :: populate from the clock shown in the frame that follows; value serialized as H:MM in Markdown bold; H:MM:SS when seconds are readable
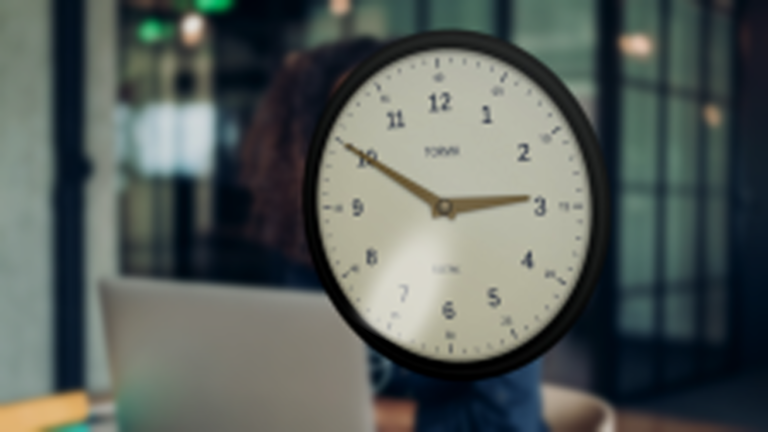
**2:50**
